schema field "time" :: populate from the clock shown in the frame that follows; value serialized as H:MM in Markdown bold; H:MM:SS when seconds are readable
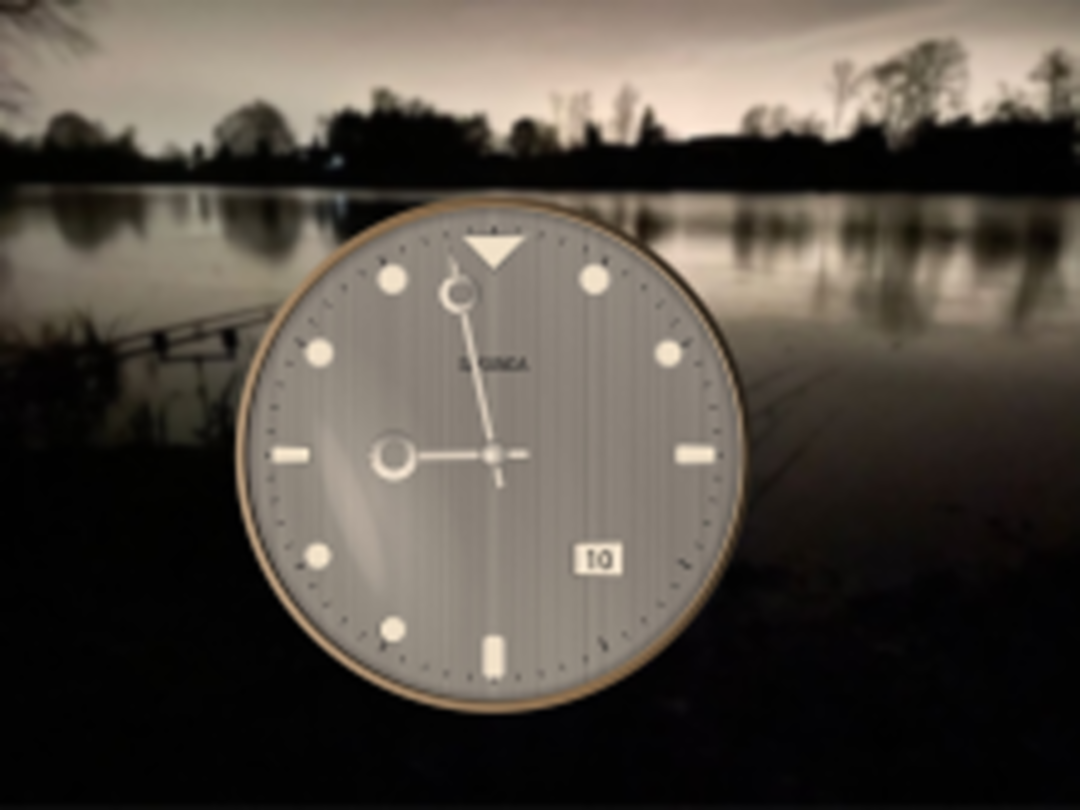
**8:58**
